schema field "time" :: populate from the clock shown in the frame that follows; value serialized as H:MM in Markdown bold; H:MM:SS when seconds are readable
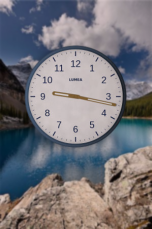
**9:17**
